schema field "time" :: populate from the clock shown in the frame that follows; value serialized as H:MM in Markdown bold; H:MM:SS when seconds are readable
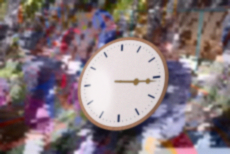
**3:16**
